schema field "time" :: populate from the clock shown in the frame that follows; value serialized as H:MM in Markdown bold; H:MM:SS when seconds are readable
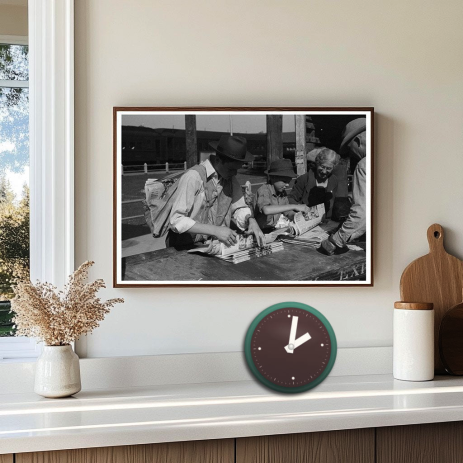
**2:02**
